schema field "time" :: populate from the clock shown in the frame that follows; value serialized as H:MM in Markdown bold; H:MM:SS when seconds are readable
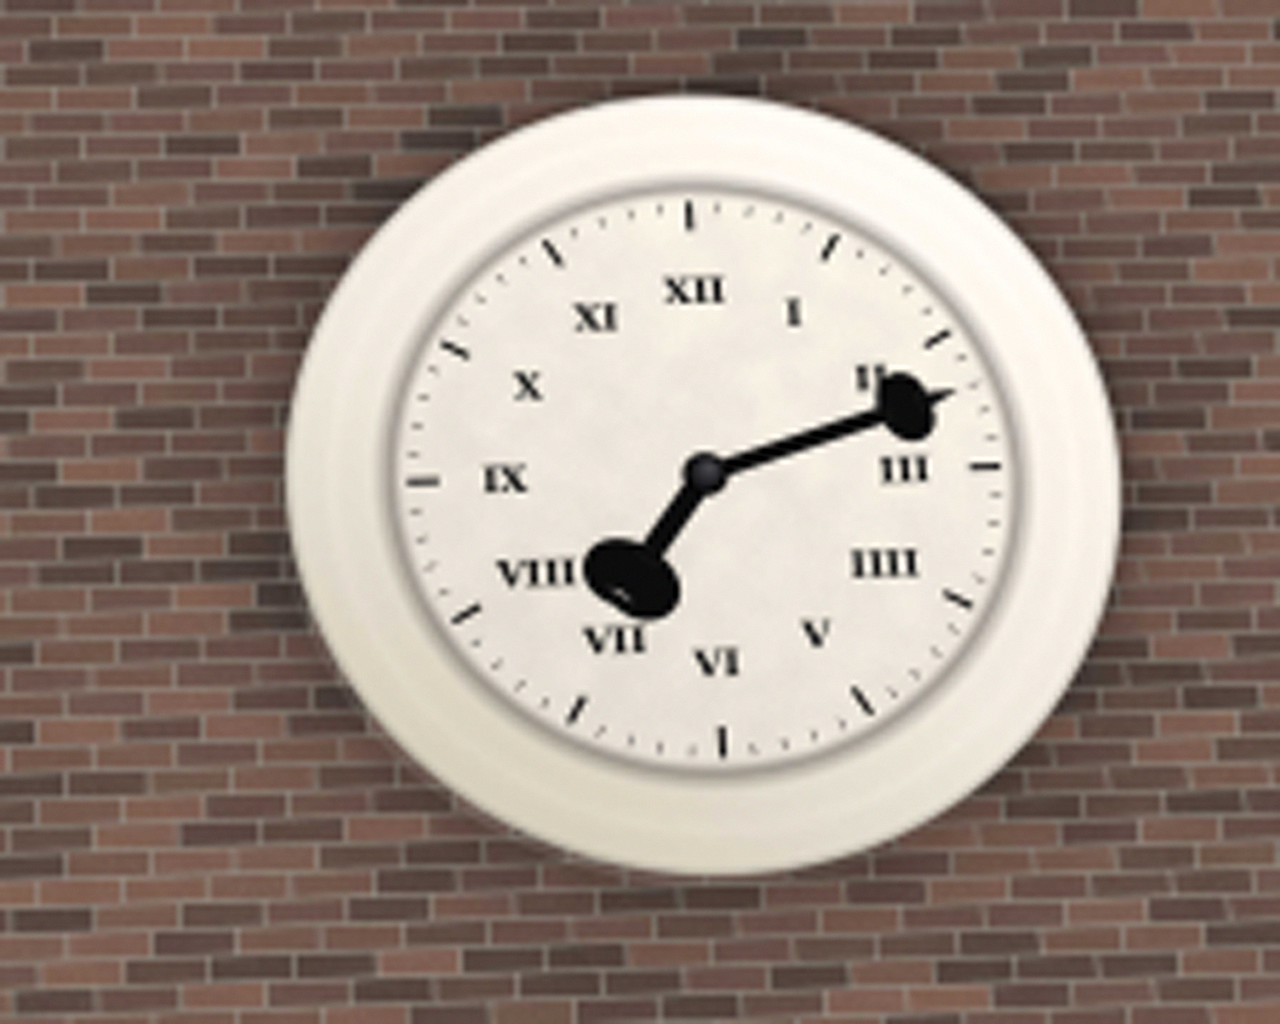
**7:12**
